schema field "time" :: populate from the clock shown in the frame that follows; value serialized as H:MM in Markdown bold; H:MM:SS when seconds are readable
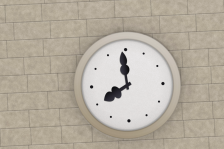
**7:59**
